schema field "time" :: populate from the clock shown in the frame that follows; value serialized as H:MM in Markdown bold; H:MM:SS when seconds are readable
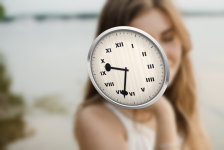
**9:33**
